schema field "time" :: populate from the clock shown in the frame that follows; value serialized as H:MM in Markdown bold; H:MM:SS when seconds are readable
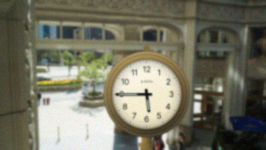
**5:45**
